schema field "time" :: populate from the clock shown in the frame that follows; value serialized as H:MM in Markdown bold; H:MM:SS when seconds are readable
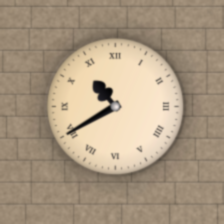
**10:40**
